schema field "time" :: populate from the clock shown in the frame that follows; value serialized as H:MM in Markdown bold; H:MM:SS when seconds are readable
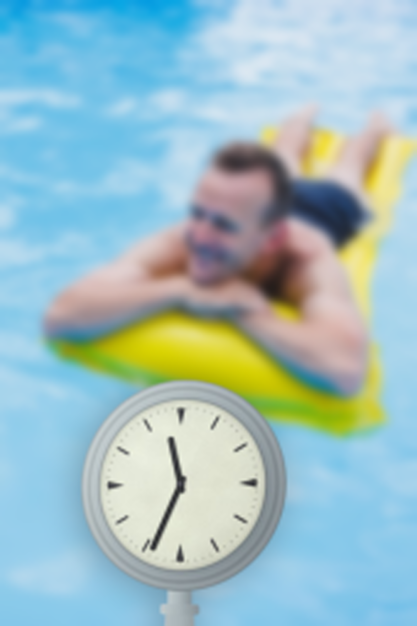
**11:34**
